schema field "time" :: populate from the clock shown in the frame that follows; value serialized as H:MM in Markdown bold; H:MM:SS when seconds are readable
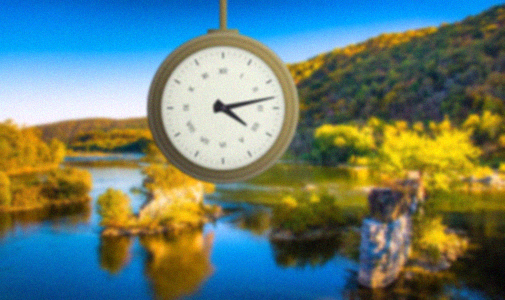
**4:13**
